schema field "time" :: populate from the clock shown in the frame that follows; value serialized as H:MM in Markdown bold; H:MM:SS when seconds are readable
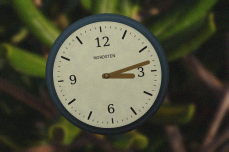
**3:13**
